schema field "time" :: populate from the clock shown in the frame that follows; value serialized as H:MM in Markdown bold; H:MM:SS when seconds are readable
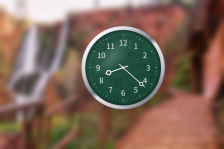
**8:22**
